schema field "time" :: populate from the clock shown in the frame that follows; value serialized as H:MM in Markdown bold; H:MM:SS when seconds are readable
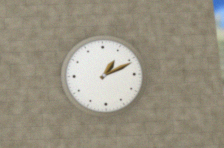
**1:11**
